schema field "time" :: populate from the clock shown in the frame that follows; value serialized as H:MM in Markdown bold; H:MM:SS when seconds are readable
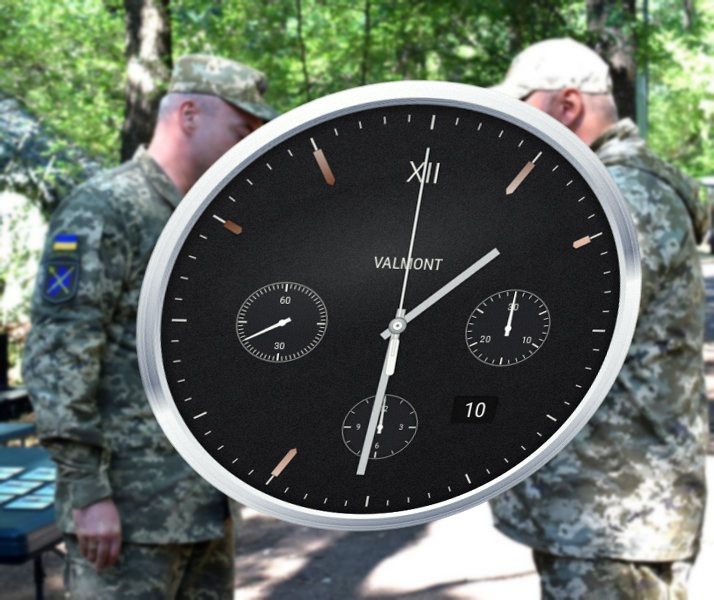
**1:30:40**
